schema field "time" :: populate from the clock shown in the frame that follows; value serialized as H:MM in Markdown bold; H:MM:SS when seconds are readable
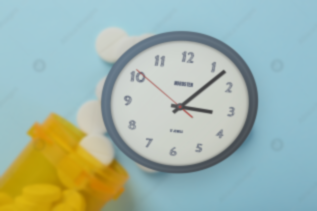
**3:06:51**
